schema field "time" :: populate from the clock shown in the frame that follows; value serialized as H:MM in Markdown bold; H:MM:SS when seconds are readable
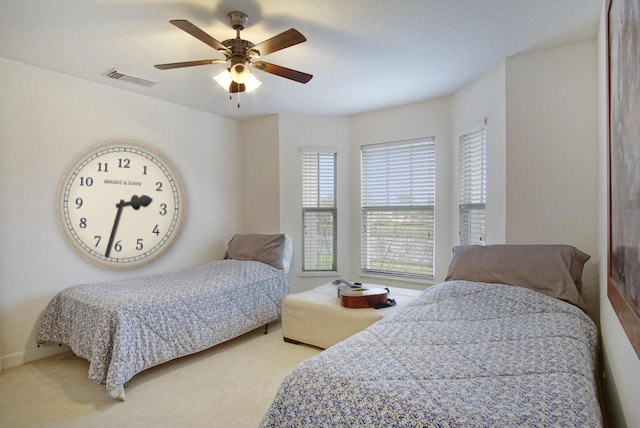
**2:32**
